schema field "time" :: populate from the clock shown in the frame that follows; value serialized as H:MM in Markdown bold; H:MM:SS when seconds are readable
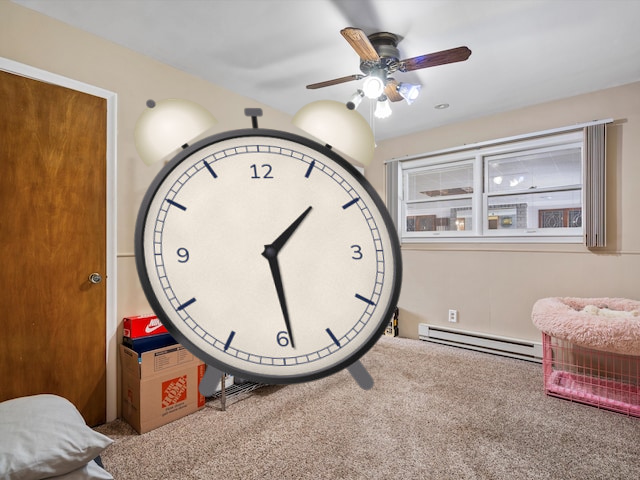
**1:29**
